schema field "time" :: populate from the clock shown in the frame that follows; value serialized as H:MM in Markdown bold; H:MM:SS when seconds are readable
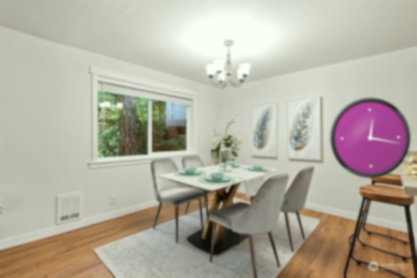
**12:17**
